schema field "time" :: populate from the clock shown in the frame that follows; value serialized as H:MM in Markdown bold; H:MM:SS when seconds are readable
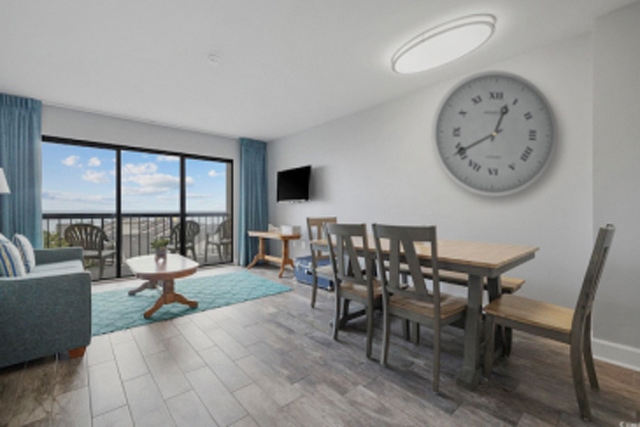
**12:40**
